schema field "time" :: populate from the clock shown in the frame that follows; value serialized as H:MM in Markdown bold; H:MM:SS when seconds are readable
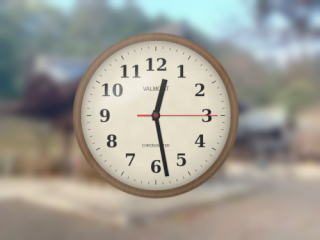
**12:28:15**
